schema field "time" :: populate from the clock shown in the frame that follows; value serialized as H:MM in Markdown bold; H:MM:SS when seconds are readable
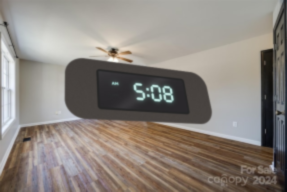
**5:08**
